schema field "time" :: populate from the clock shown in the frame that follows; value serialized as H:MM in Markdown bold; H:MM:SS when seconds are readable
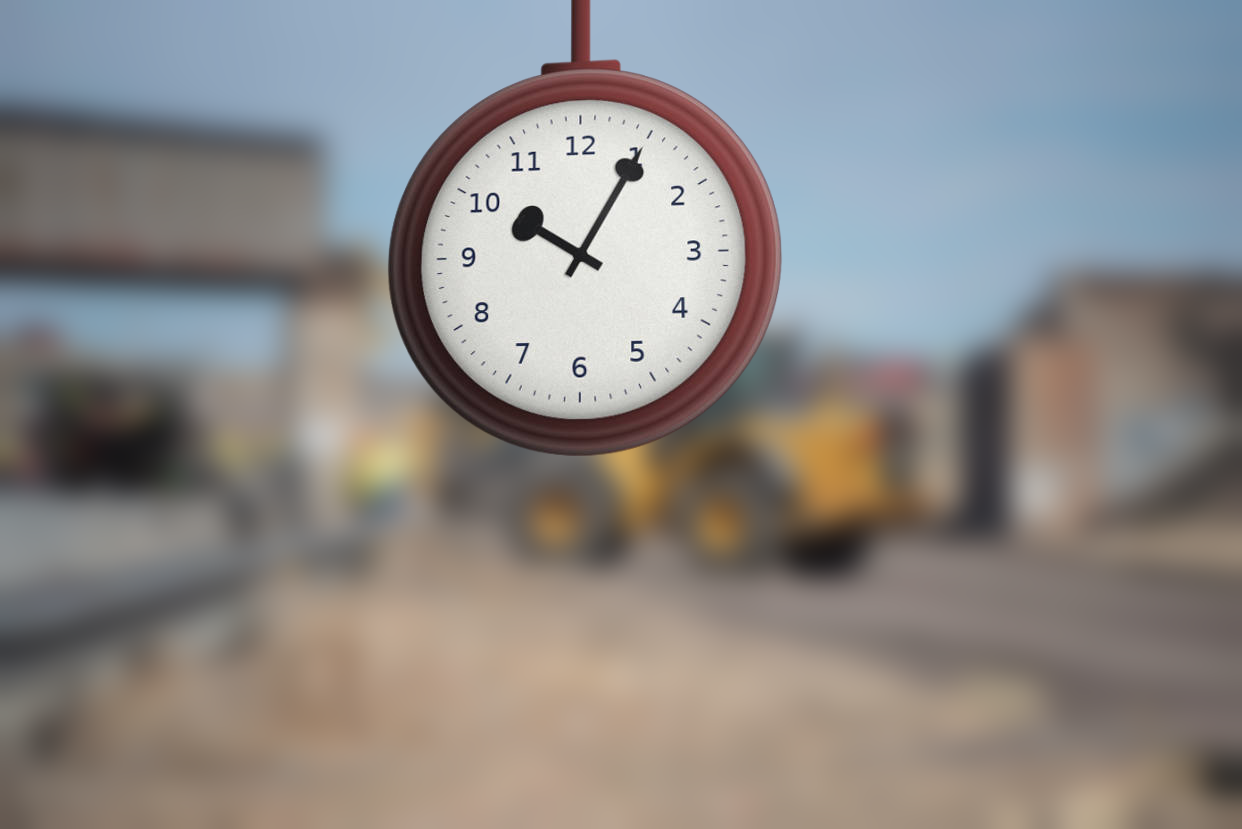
**10:05**
